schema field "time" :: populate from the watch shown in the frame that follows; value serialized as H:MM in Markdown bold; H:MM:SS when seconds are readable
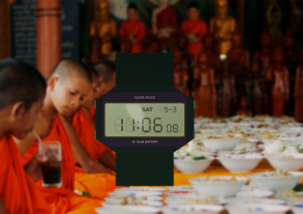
**11:06:08**
